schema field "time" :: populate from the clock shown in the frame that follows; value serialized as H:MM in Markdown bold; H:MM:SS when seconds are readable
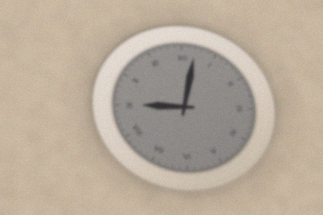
**9:02**
